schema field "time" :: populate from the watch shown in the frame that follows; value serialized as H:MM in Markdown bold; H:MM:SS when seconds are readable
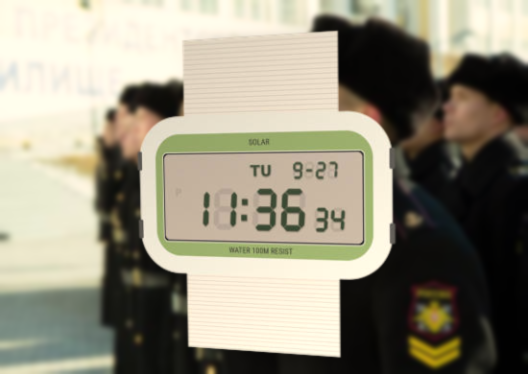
**11:36:34**
